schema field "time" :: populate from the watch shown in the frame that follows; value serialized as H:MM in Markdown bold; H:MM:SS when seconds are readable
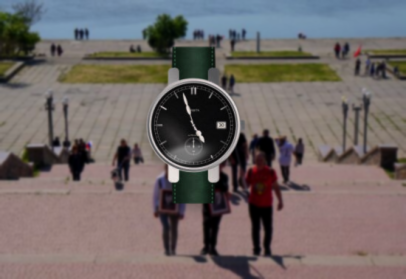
**4:57**
